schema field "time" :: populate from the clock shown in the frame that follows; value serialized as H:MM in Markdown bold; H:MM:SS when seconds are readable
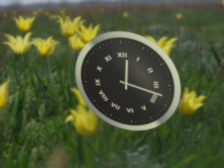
**12:18**
